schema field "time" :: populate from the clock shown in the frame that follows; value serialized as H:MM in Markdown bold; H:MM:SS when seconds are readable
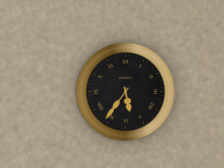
**5:36**
